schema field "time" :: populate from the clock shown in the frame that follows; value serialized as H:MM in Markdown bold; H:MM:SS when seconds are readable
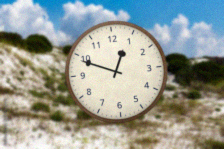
**12:49**
